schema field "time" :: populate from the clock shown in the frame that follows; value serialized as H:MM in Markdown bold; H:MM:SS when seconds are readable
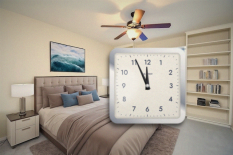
**11:56**
